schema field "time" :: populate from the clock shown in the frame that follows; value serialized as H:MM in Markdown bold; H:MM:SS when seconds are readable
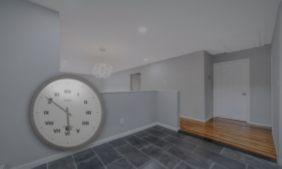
**5:51**
